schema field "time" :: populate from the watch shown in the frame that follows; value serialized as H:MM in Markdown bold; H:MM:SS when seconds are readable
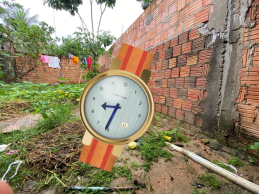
**8:31**
